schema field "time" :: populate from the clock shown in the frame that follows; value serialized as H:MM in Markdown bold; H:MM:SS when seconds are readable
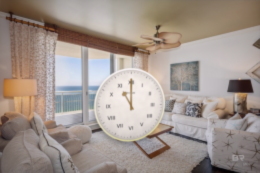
**11:00**
